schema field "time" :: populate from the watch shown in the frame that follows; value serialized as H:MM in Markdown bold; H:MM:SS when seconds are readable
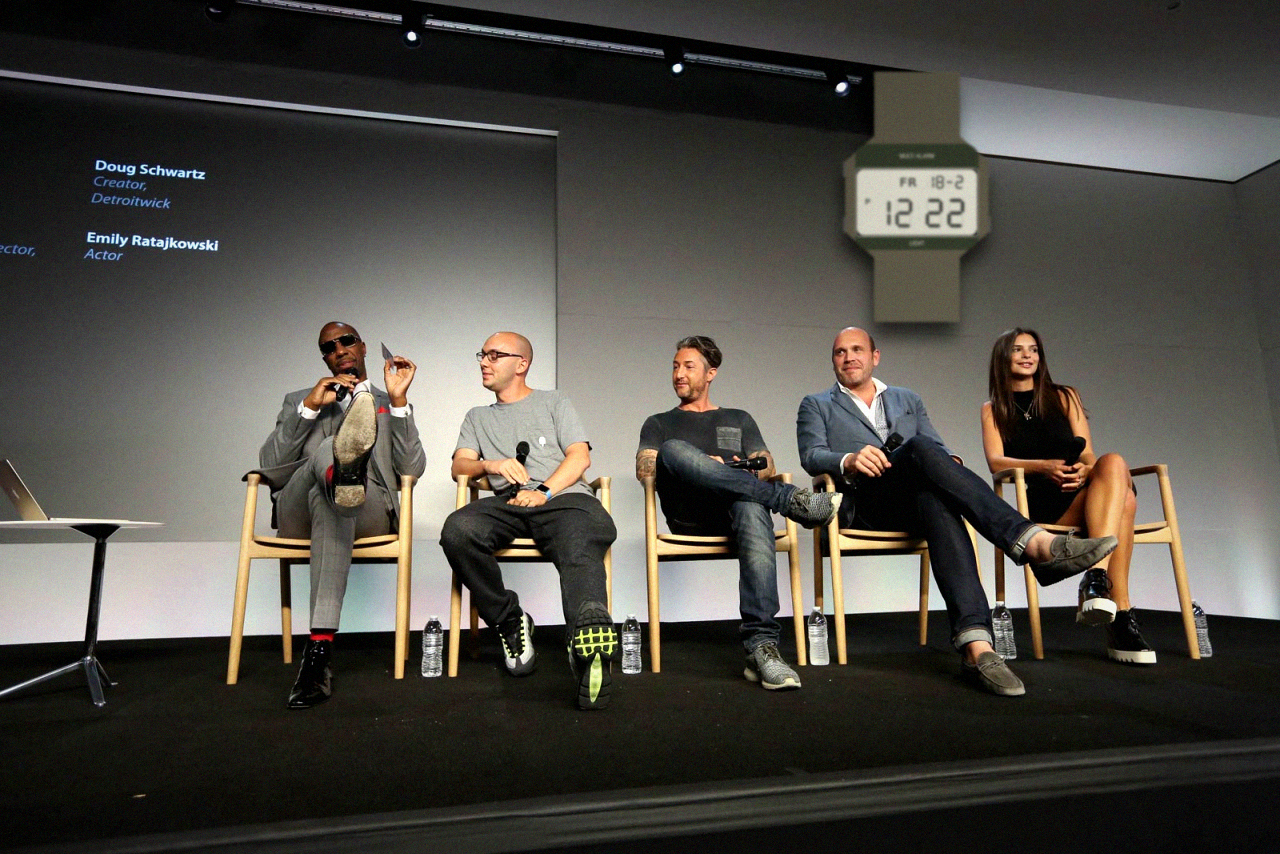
**12:22**
